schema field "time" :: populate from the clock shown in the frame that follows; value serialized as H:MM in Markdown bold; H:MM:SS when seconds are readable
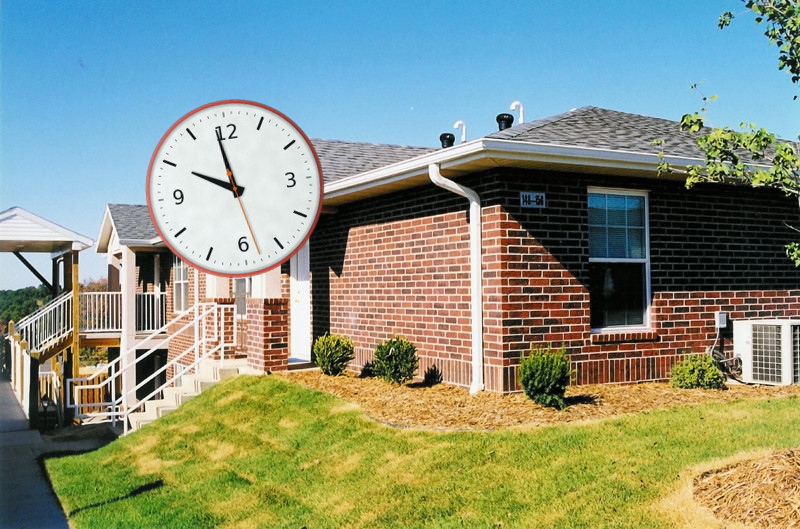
**9:58:28**
